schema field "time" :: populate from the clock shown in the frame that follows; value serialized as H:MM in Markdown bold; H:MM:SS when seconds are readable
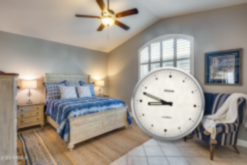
**8:48**
